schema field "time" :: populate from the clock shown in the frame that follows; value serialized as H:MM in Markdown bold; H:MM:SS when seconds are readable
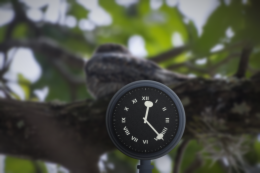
**12:23**
